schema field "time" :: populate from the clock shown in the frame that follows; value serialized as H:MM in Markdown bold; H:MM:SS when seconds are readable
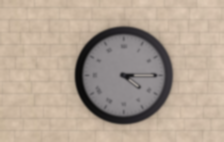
**4:15**
